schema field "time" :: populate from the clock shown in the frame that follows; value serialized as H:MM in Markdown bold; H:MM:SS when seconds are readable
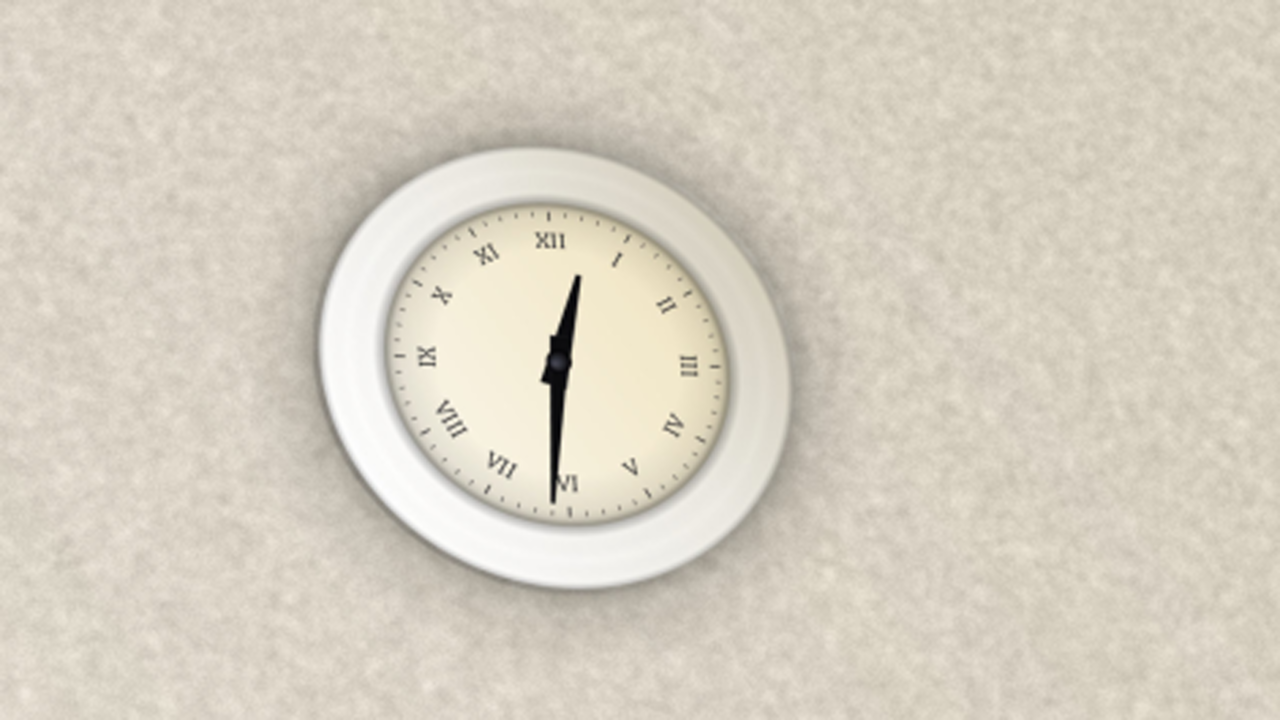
**12:31**
